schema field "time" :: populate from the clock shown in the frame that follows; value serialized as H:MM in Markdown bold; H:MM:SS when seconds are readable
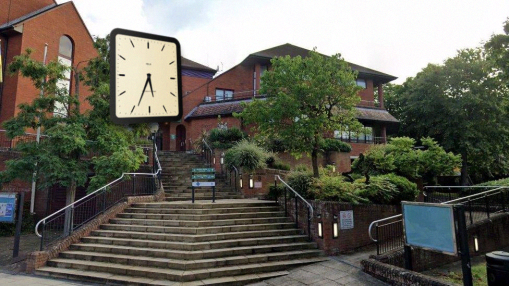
**5:34**
